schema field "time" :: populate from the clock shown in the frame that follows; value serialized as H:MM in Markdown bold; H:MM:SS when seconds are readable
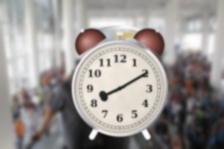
**8:10**
